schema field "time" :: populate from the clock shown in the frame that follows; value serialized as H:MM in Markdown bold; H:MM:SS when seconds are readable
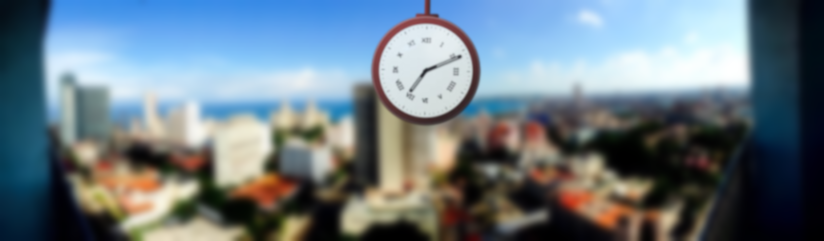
**7:11**
